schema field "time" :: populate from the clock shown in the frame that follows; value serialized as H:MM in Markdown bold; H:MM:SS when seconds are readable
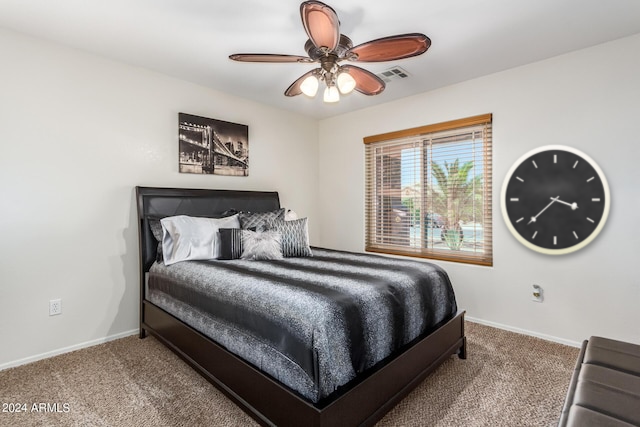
**3:38**
